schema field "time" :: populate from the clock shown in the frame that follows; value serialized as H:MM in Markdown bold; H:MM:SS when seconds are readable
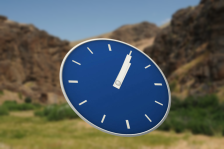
**1:05**
